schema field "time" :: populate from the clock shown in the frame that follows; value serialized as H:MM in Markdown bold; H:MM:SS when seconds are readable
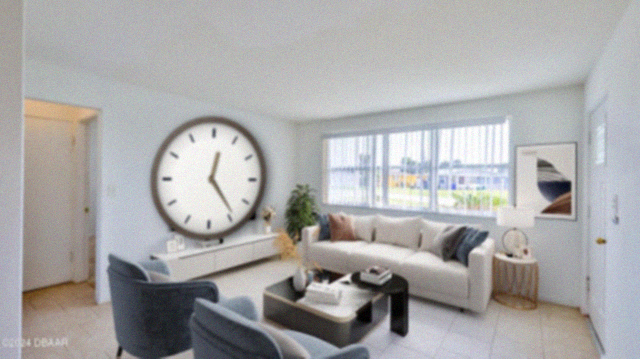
**12:24**
